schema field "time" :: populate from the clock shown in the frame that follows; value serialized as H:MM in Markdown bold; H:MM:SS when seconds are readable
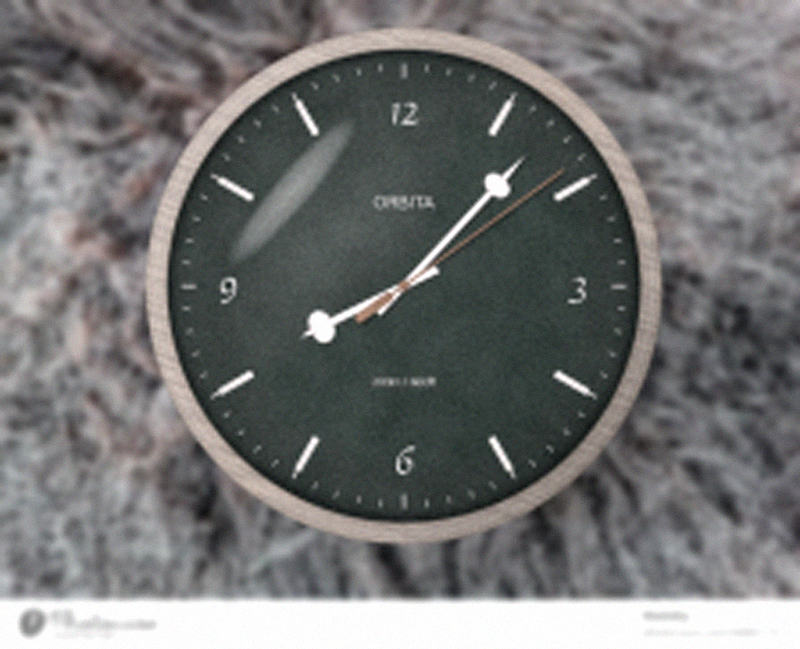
**8:07:09**
